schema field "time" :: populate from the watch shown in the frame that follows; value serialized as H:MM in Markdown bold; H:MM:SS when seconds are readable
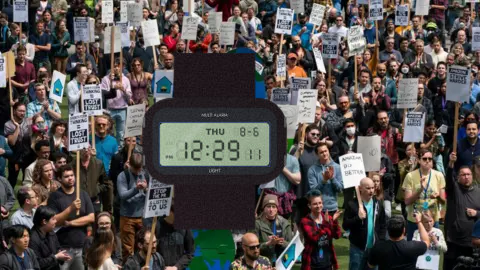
**12:29:11**
